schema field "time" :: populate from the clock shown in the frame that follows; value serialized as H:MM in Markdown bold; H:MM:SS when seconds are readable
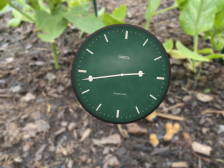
**2:43**
